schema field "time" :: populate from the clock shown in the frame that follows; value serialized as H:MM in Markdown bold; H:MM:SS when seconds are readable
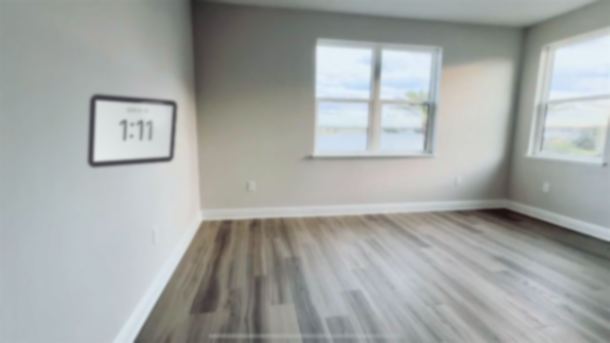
**1:11**
